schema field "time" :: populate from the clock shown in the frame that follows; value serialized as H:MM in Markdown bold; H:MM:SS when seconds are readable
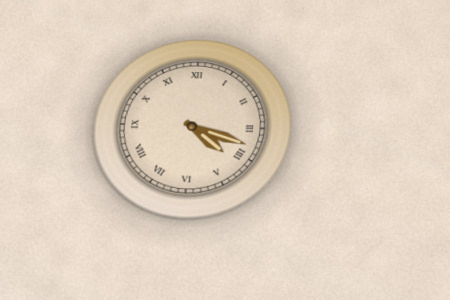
**4:18**
